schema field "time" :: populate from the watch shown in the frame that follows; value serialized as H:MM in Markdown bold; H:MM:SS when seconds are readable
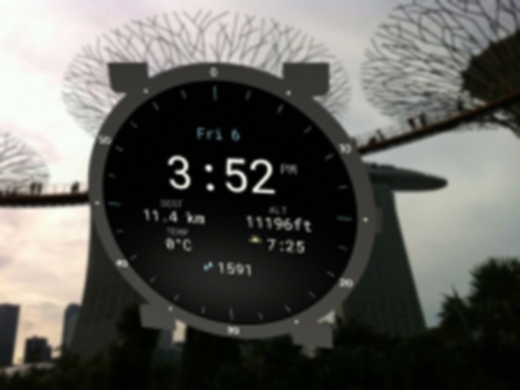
**3:52**
